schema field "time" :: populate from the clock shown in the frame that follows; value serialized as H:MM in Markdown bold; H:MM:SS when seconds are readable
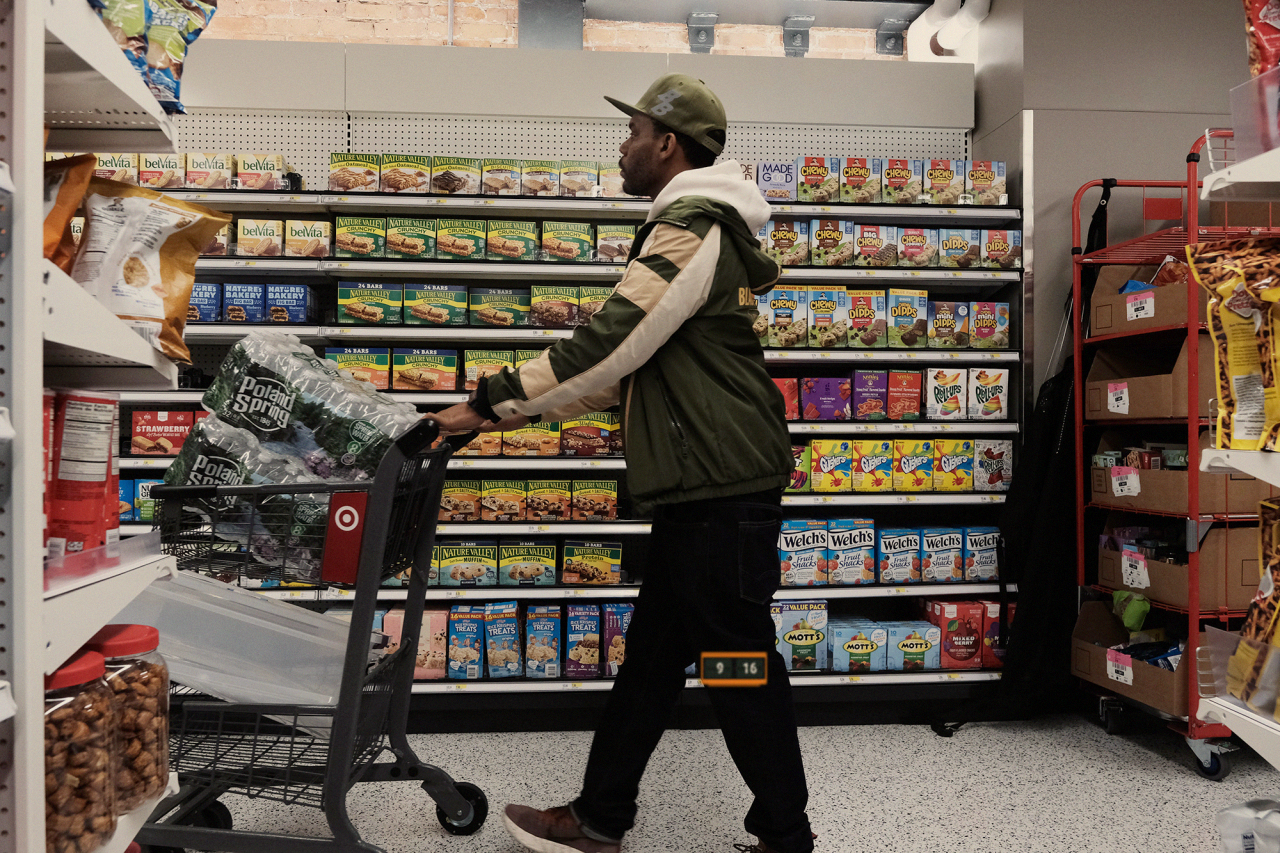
**9:16**
